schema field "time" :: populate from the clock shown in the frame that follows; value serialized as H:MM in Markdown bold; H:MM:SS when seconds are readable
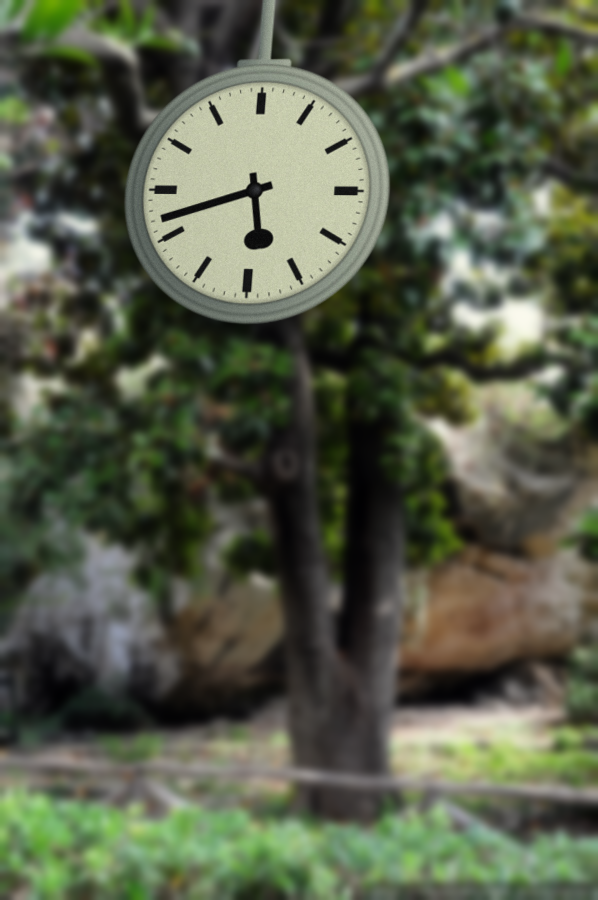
**5:42**
